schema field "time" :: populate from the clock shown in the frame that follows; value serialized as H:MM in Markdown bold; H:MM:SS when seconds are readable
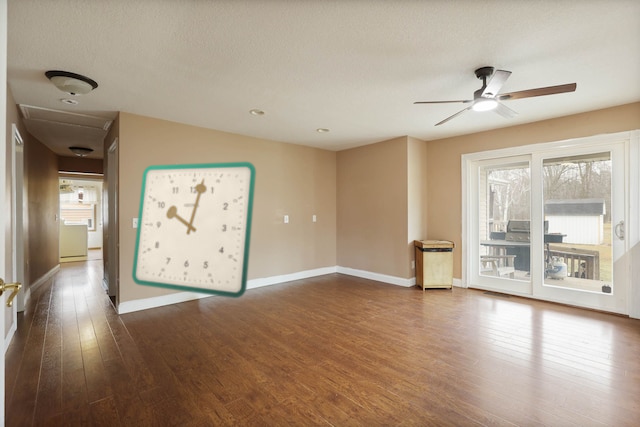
**10:02**
